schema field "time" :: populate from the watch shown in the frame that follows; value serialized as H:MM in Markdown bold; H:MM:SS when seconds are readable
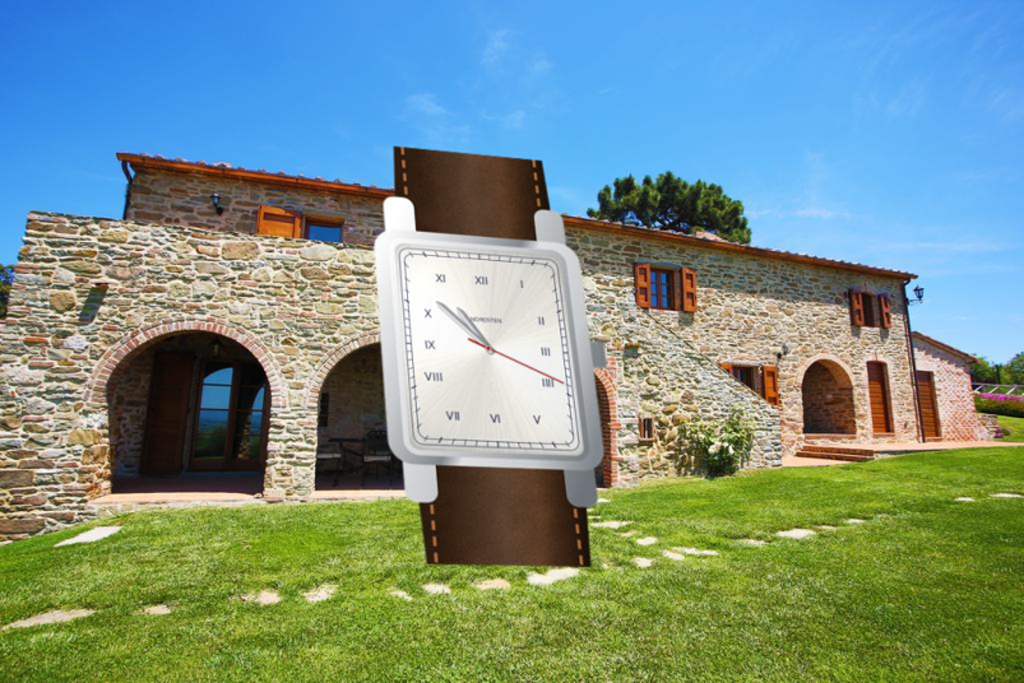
**10:52:19**
